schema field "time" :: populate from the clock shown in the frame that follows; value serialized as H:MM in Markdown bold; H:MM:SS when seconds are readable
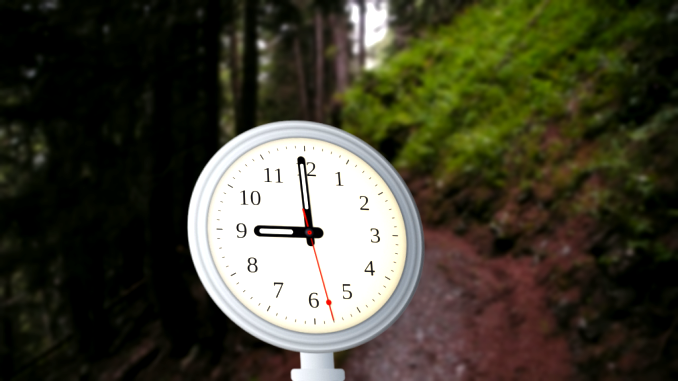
**8:59:28**
